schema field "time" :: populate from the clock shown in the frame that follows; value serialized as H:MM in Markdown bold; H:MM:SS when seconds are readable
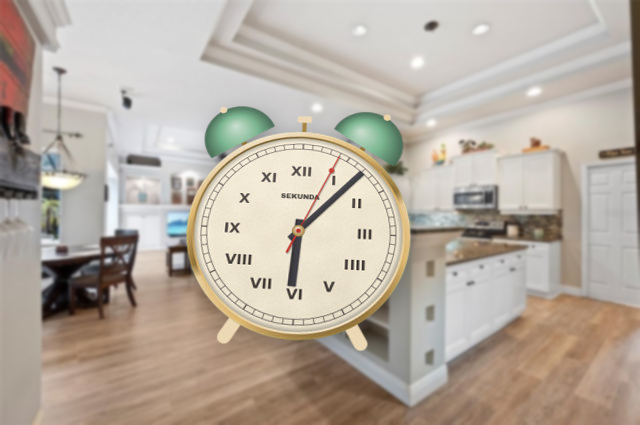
**6:07:04**
